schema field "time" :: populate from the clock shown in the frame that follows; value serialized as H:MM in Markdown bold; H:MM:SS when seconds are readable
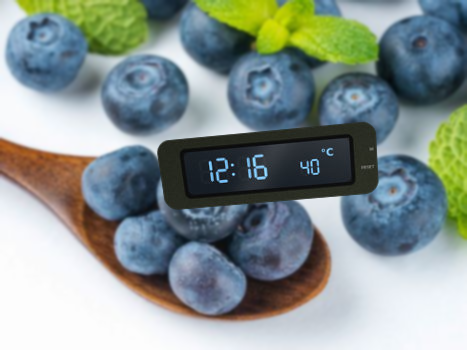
**12:16**
